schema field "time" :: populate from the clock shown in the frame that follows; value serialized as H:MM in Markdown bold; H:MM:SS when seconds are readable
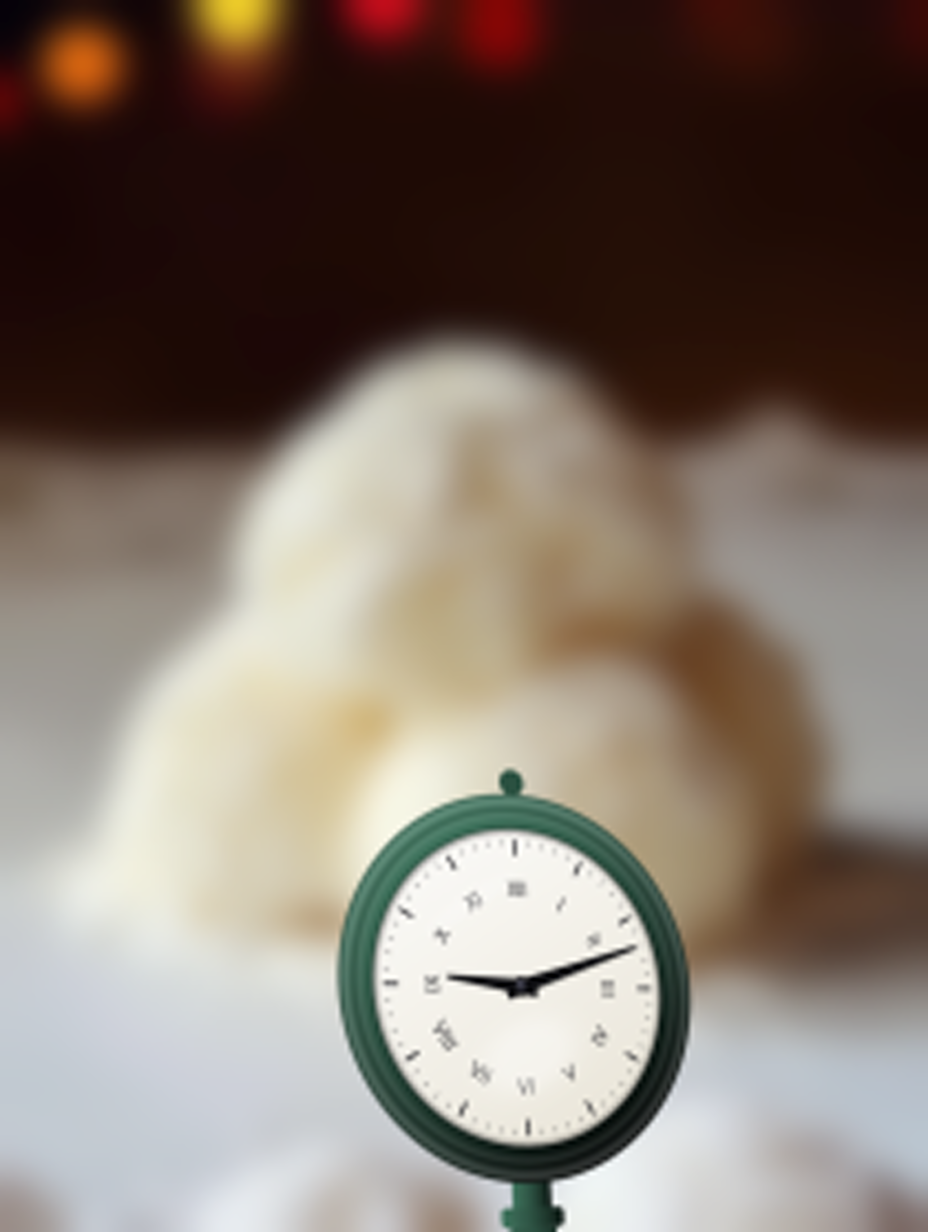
**9:12**
